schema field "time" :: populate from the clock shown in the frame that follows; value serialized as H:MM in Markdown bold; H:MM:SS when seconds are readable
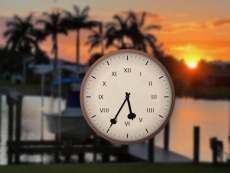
**5:35**
